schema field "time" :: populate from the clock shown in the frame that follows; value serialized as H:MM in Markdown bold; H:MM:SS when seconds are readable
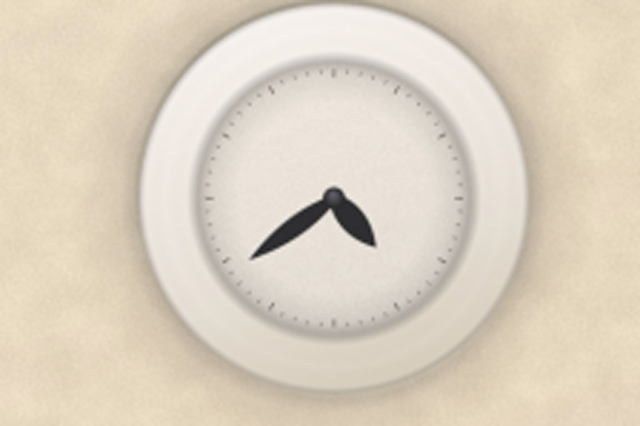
**4:39**
